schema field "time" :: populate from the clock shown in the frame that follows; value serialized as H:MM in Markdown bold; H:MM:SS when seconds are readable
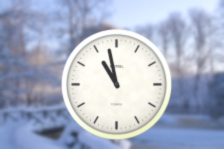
**10:58**
